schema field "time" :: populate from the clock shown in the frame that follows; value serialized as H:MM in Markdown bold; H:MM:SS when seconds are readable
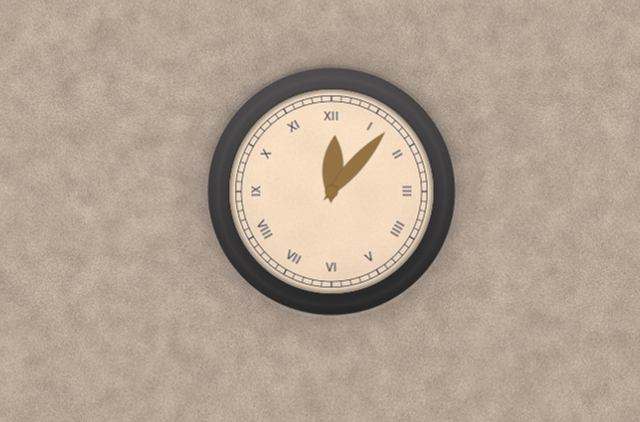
**12:07**
